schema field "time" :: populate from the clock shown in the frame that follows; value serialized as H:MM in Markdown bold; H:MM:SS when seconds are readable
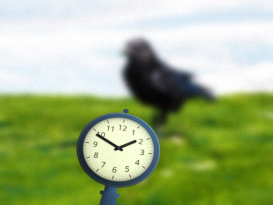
**1:49**
